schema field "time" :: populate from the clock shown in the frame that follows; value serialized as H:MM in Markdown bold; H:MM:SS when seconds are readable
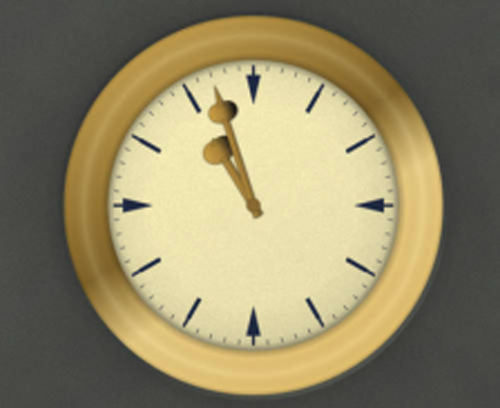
**10:57**
